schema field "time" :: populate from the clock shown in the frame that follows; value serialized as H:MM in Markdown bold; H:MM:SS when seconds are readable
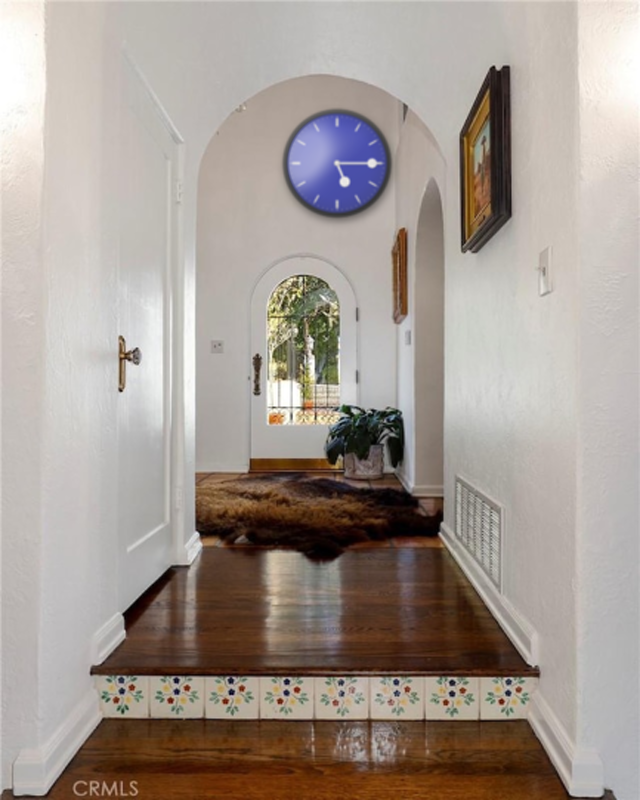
**5:15**
